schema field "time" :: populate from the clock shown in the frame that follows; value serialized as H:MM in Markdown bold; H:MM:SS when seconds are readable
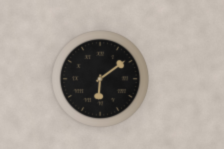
**6:09**
